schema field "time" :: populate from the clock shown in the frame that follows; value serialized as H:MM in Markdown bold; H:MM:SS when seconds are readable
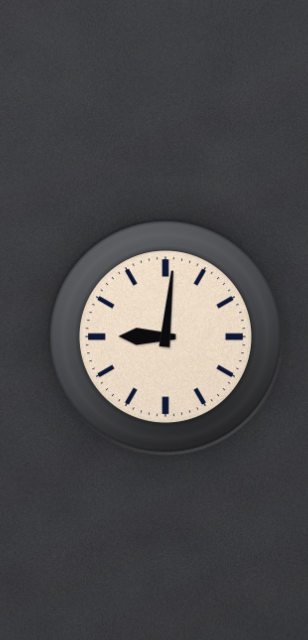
**9:01**
